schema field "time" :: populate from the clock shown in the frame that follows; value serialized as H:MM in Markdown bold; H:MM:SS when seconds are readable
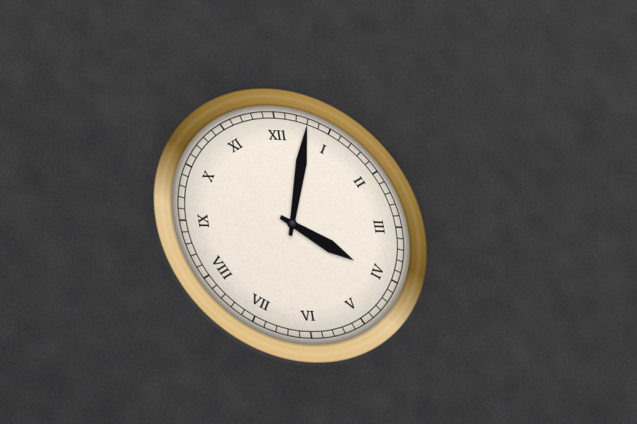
**4:03**
